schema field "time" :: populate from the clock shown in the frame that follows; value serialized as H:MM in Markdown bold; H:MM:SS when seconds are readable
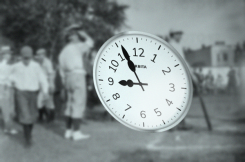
**8:56**
